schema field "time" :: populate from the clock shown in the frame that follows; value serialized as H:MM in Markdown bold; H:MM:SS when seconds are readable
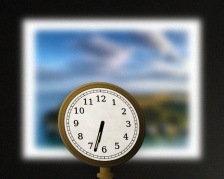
**6:33**
